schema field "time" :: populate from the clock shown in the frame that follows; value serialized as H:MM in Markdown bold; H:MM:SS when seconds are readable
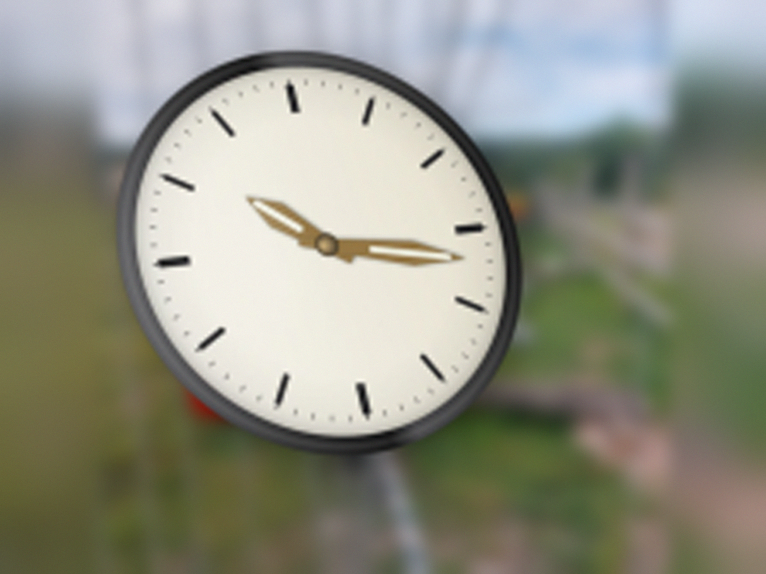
**10:17**
